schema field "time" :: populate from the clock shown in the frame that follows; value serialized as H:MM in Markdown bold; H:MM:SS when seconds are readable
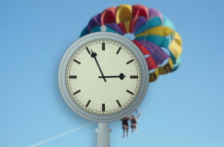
**2:56**
